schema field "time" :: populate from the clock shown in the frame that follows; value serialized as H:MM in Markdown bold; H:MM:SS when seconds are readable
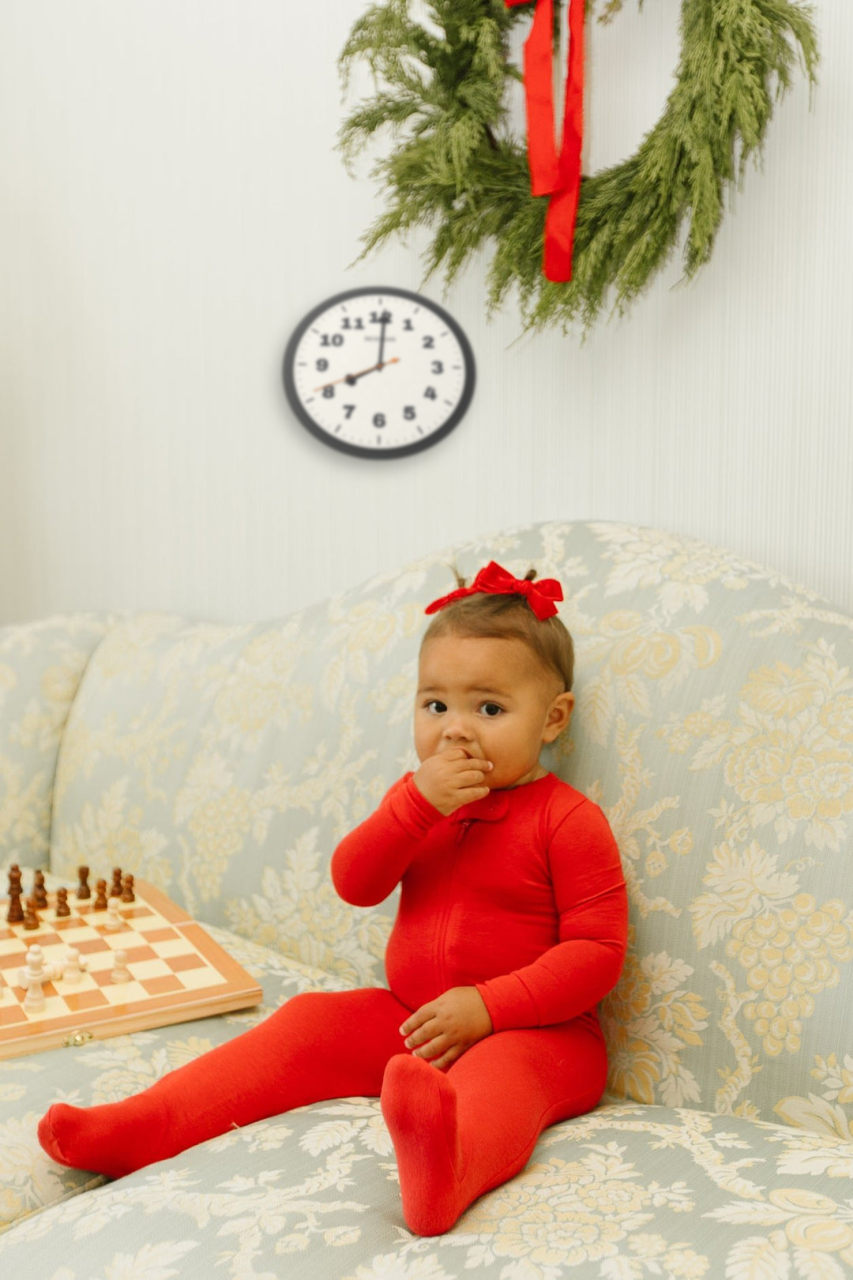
**8:00:41**
